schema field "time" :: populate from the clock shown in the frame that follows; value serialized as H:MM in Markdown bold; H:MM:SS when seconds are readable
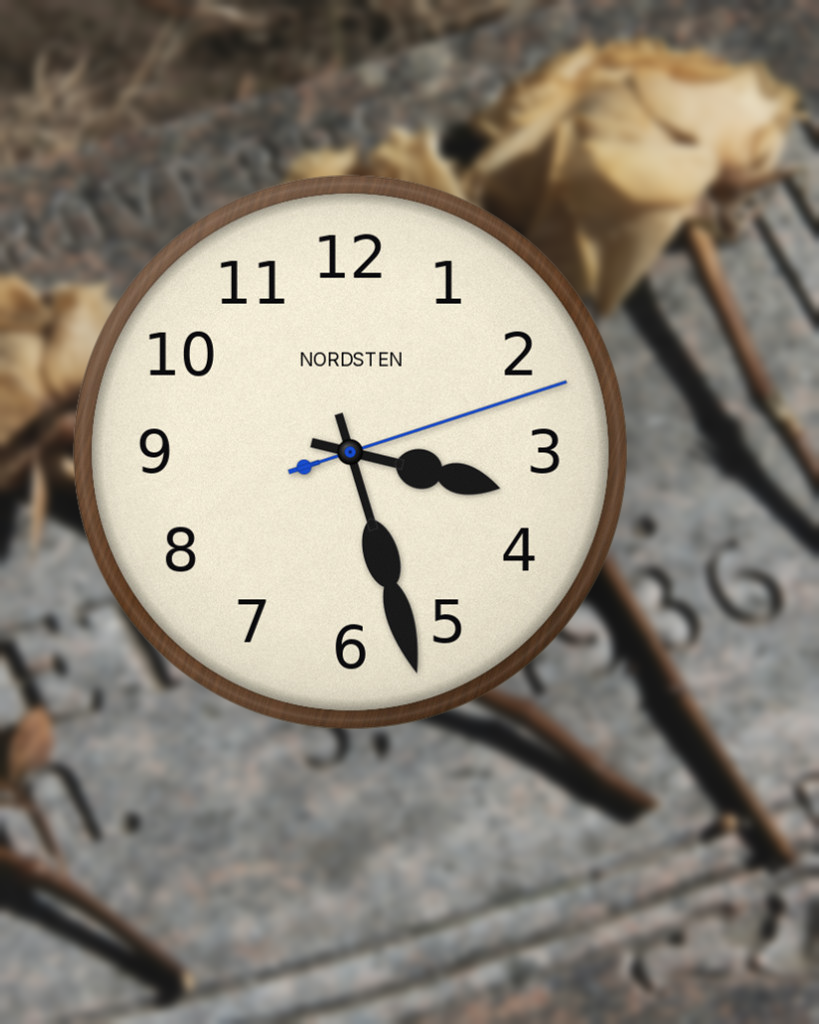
**3:27:12**
